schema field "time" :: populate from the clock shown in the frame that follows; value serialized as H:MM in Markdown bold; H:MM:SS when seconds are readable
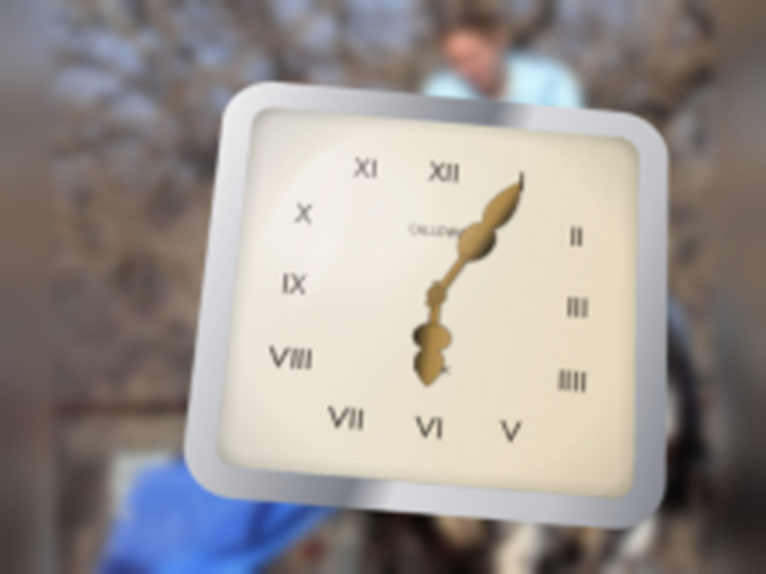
**6:05**
